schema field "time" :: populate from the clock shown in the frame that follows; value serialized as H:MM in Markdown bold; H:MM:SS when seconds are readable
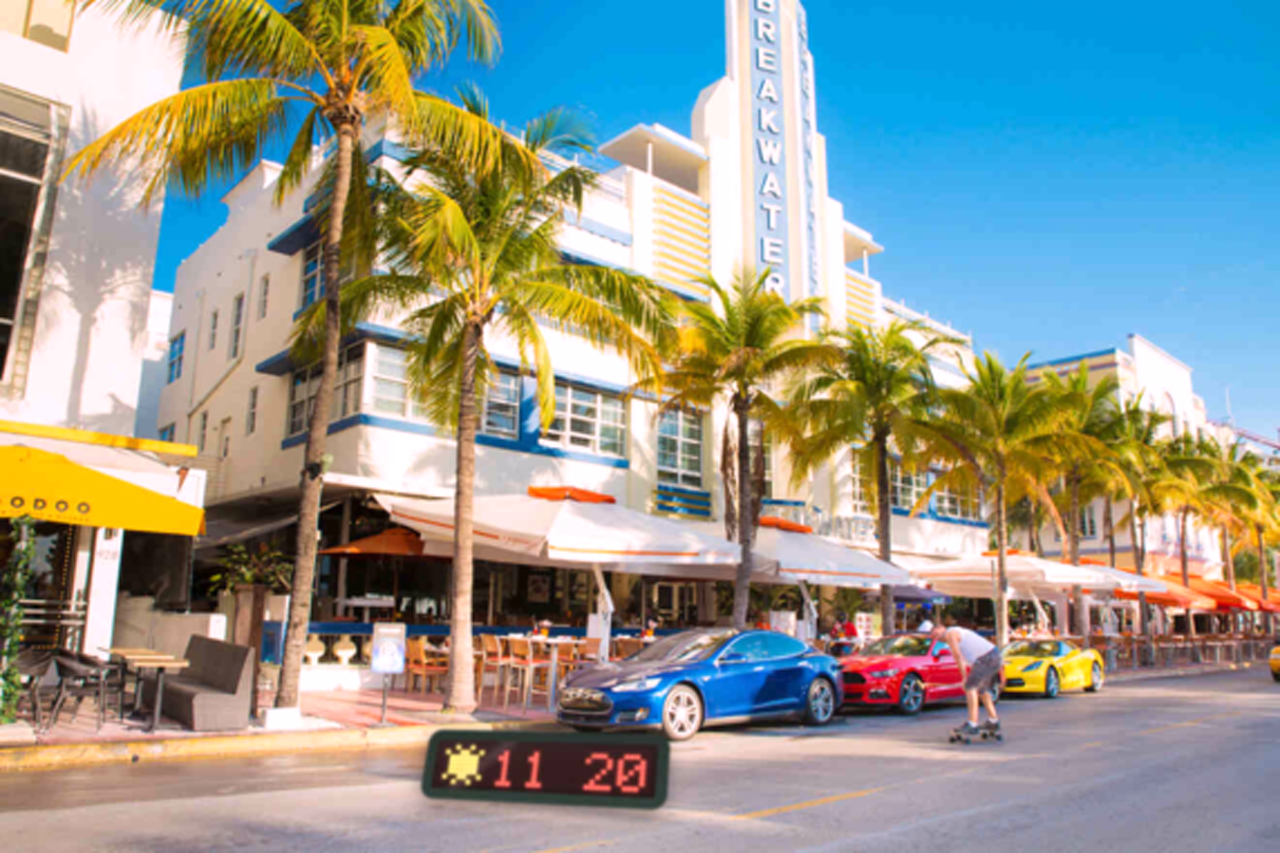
**11:20**
